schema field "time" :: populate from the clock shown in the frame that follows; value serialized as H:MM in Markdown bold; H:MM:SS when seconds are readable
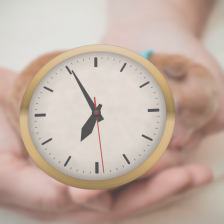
**6:55:29**
